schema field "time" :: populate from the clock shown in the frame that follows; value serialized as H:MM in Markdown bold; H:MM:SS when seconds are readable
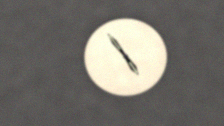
**4:54**
